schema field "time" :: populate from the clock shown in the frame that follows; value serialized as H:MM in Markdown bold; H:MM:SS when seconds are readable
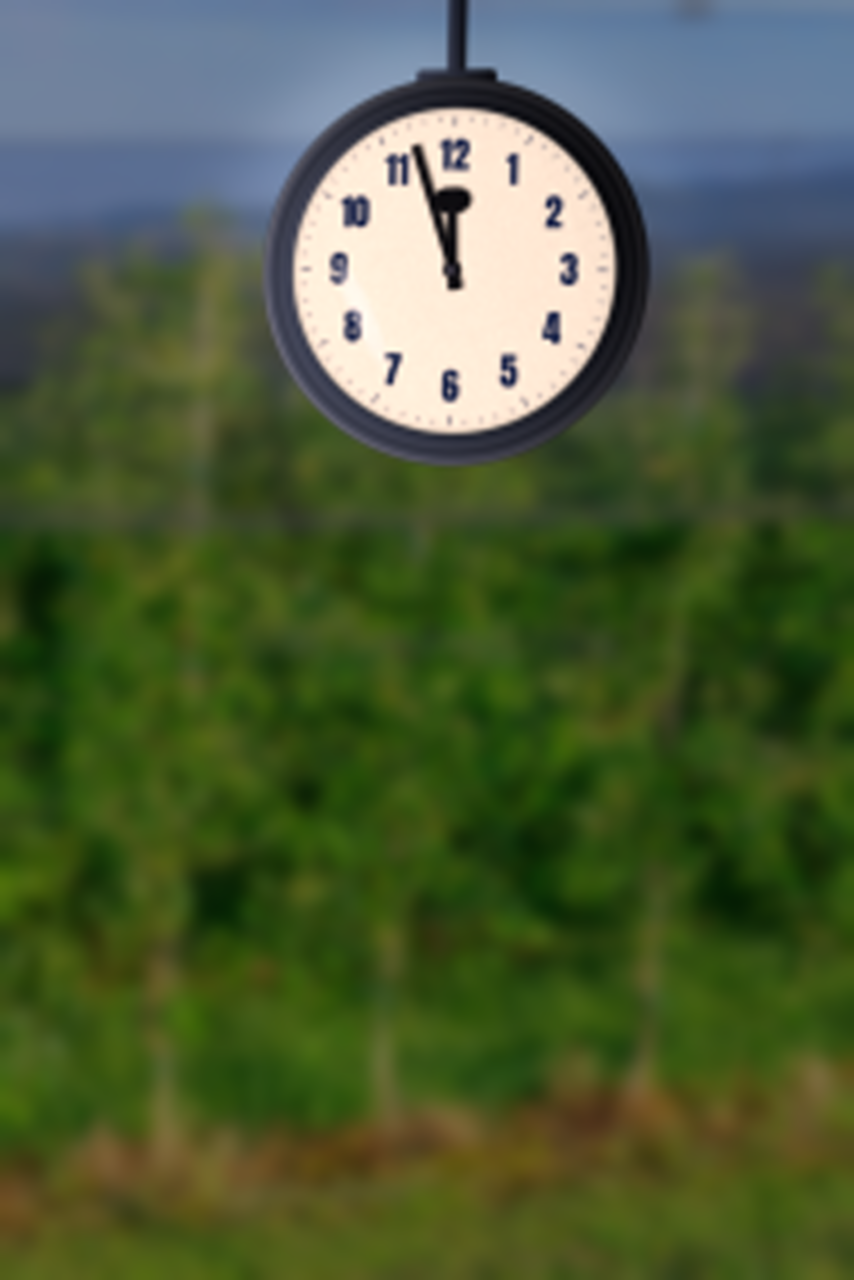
**11:57**
